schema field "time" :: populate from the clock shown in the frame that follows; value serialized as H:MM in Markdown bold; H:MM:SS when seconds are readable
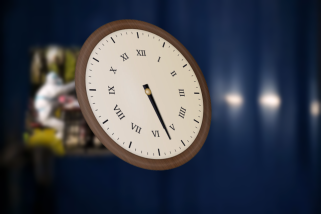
**5:27**
